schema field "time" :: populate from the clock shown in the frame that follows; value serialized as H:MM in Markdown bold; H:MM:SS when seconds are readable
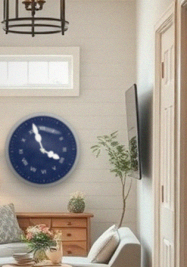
**3:57**
